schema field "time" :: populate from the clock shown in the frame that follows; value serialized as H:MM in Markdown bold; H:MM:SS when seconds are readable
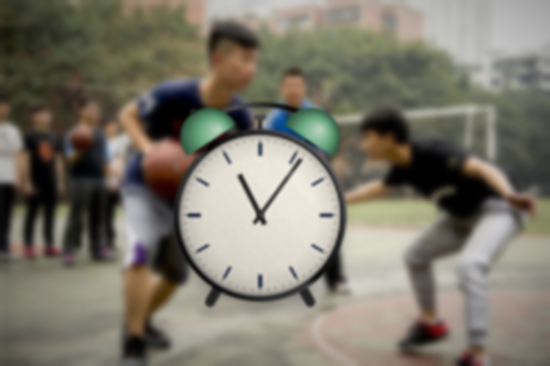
**11:06**
